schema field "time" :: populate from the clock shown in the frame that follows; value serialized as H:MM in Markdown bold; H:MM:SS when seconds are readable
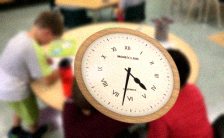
**4:32**
